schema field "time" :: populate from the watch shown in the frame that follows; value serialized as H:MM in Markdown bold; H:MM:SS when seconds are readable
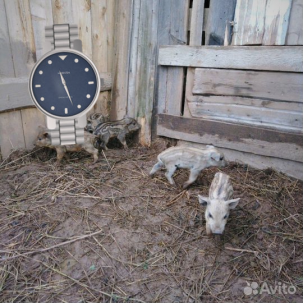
**11:27**
